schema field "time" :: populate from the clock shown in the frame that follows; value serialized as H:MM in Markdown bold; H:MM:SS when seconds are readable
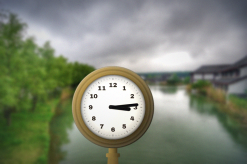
**3:14**
